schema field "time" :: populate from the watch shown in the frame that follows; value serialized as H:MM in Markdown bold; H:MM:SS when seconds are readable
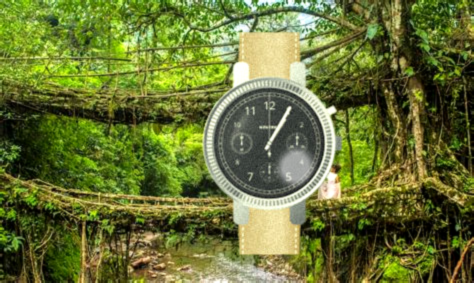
**1:05**
